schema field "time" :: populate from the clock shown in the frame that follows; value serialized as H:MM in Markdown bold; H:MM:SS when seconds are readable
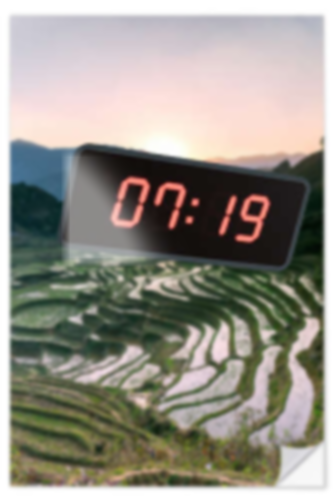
**7:19**
